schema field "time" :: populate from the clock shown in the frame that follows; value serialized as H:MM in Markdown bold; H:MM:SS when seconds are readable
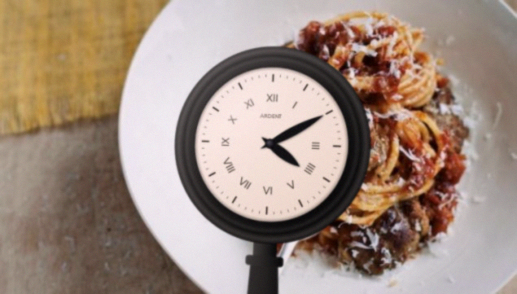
**4:10**
